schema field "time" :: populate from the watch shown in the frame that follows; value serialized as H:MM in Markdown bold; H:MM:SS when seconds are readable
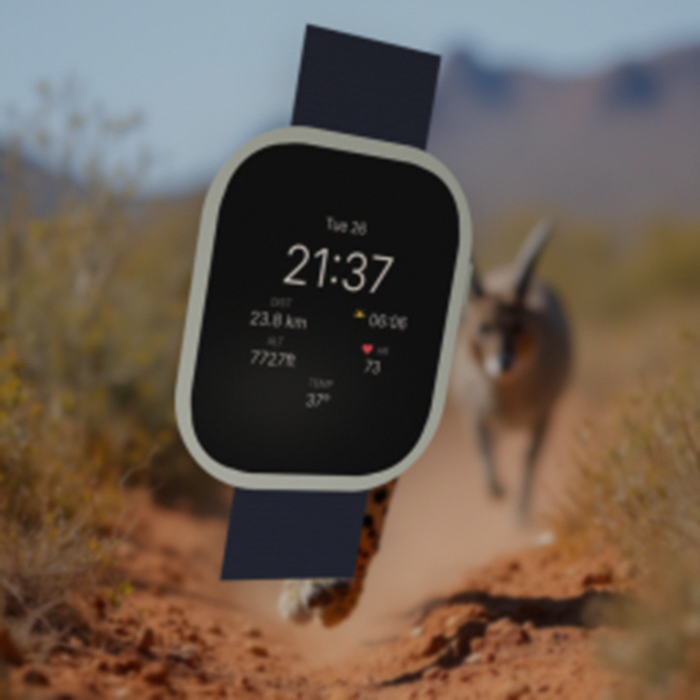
**21:37**
